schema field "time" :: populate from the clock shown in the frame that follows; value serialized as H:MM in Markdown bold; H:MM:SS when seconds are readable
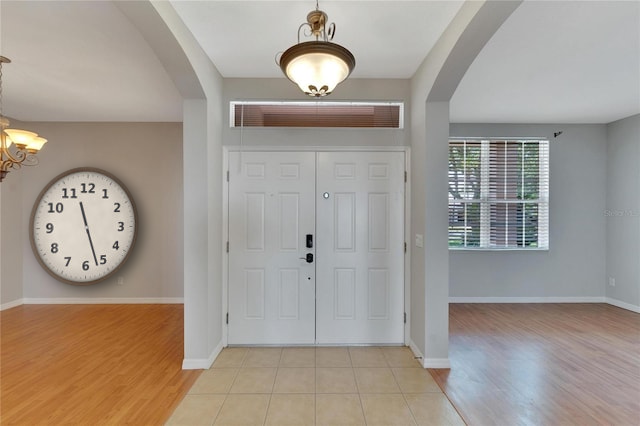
**11:27**
